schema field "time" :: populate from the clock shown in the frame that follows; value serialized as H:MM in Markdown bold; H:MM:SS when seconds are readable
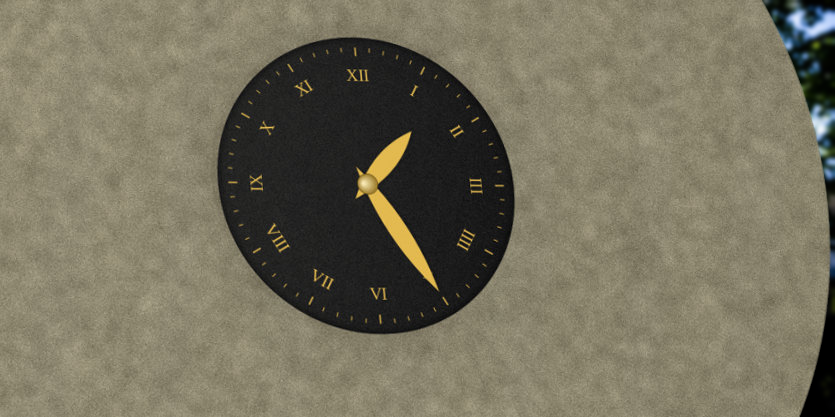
**1:25**
